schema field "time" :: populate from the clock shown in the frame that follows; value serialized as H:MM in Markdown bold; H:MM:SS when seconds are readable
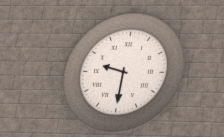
**9:30**
